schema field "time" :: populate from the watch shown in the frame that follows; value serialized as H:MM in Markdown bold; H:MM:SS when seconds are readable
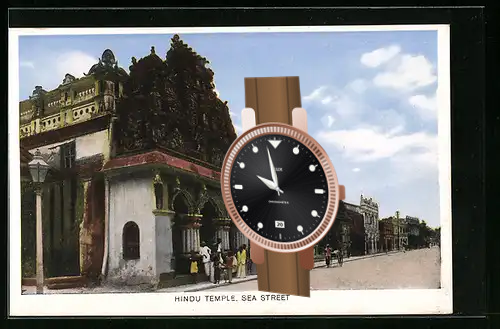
**9:58**
